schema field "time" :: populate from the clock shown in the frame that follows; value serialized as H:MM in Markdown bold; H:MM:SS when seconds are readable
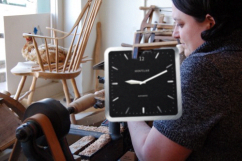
**9:11**
